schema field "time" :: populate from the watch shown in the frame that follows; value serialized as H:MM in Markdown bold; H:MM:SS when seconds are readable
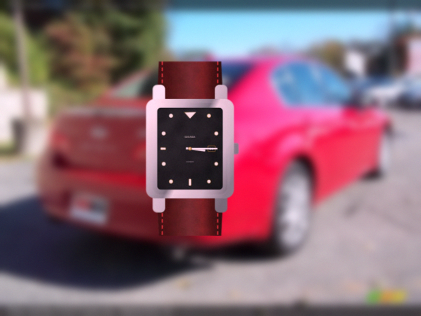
**3:15**
